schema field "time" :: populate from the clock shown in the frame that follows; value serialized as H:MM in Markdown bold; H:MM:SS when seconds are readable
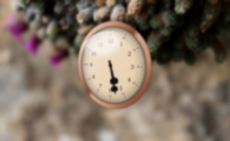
**5:28**
